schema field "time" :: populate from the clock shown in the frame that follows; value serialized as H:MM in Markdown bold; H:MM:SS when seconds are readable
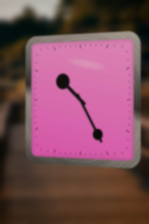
**10:25**
